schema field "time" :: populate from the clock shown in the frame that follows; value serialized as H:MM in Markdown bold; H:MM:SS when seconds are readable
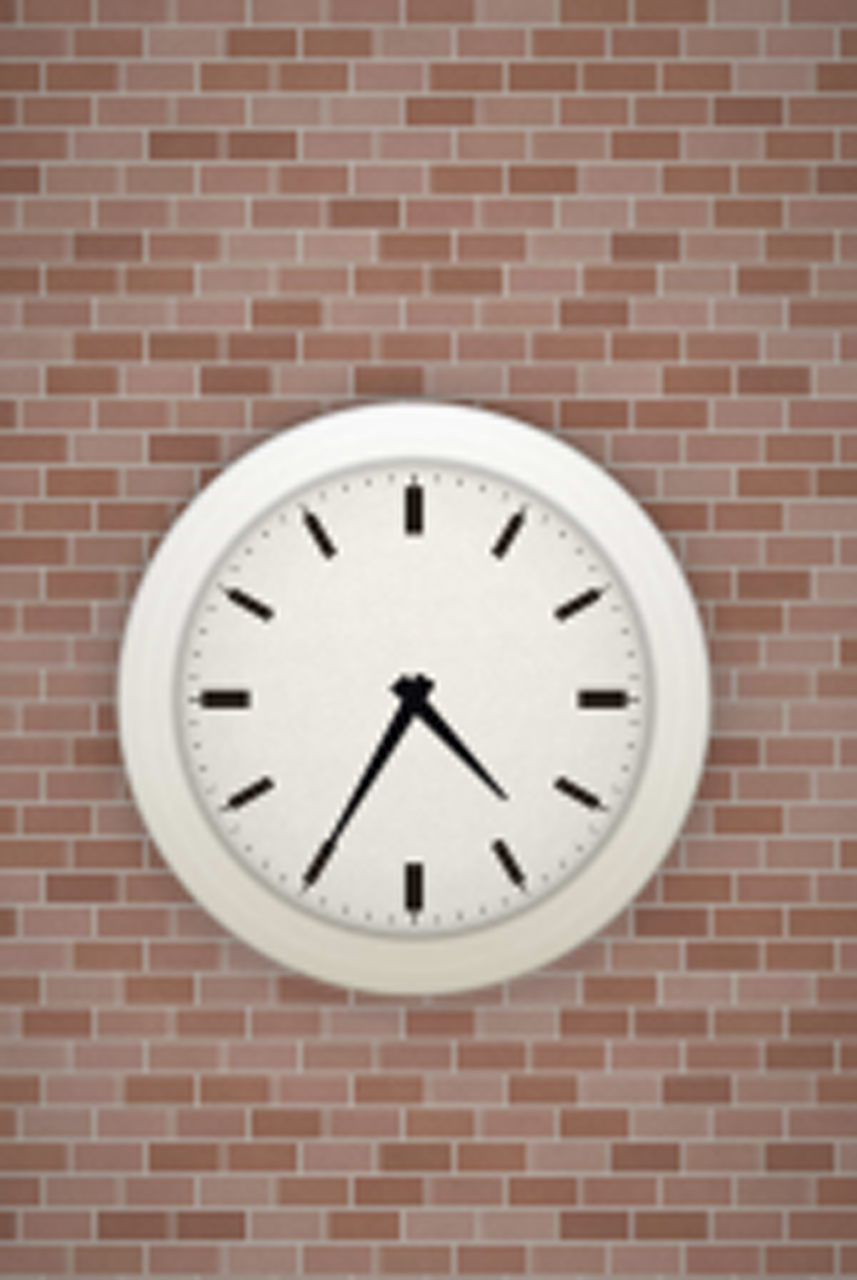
**4:35**
